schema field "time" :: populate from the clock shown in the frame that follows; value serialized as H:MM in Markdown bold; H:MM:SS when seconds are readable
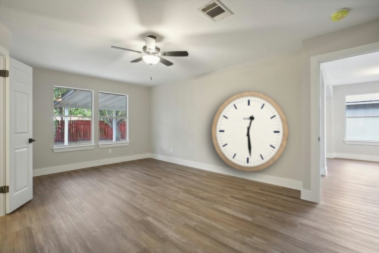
**12:29**
